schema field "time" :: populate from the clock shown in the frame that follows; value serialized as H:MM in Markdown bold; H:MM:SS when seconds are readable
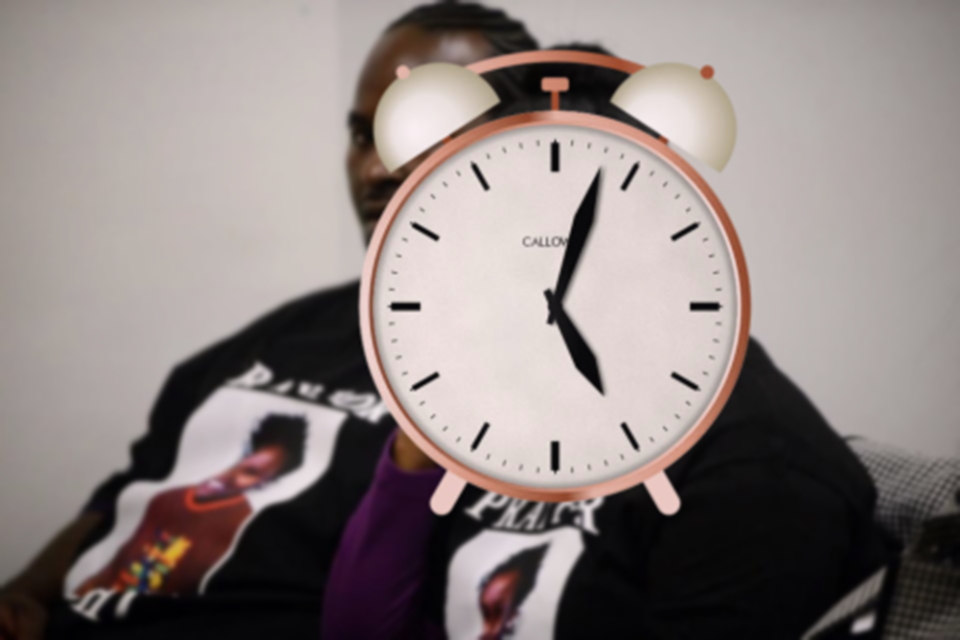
**5:03**
